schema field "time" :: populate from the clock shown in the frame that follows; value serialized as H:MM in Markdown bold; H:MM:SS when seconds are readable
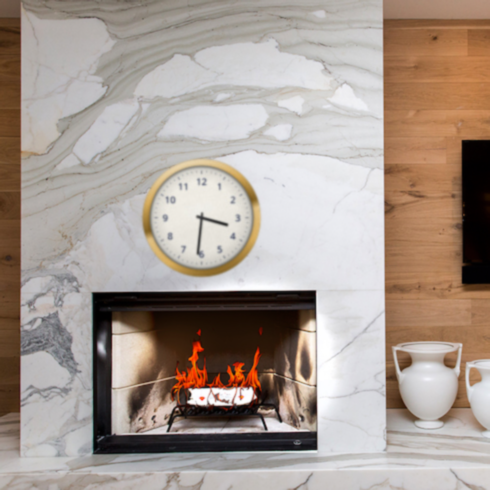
**3:31**
